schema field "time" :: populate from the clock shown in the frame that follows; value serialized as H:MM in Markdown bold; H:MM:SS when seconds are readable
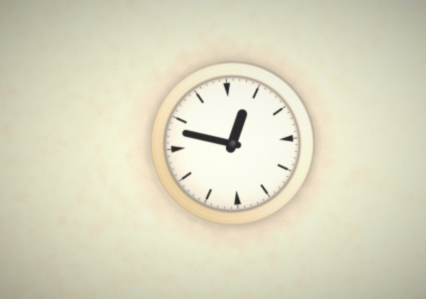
**12:48**
